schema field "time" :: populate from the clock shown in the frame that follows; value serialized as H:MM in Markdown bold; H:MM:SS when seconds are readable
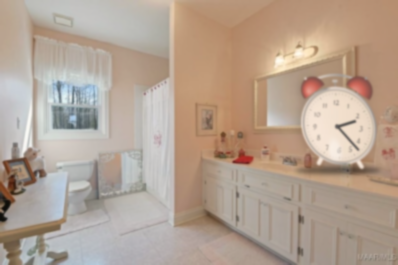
**2:23**
